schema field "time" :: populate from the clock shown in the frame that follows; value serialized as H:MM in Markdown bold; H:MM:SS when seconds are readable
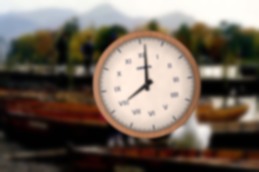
**8:01**
